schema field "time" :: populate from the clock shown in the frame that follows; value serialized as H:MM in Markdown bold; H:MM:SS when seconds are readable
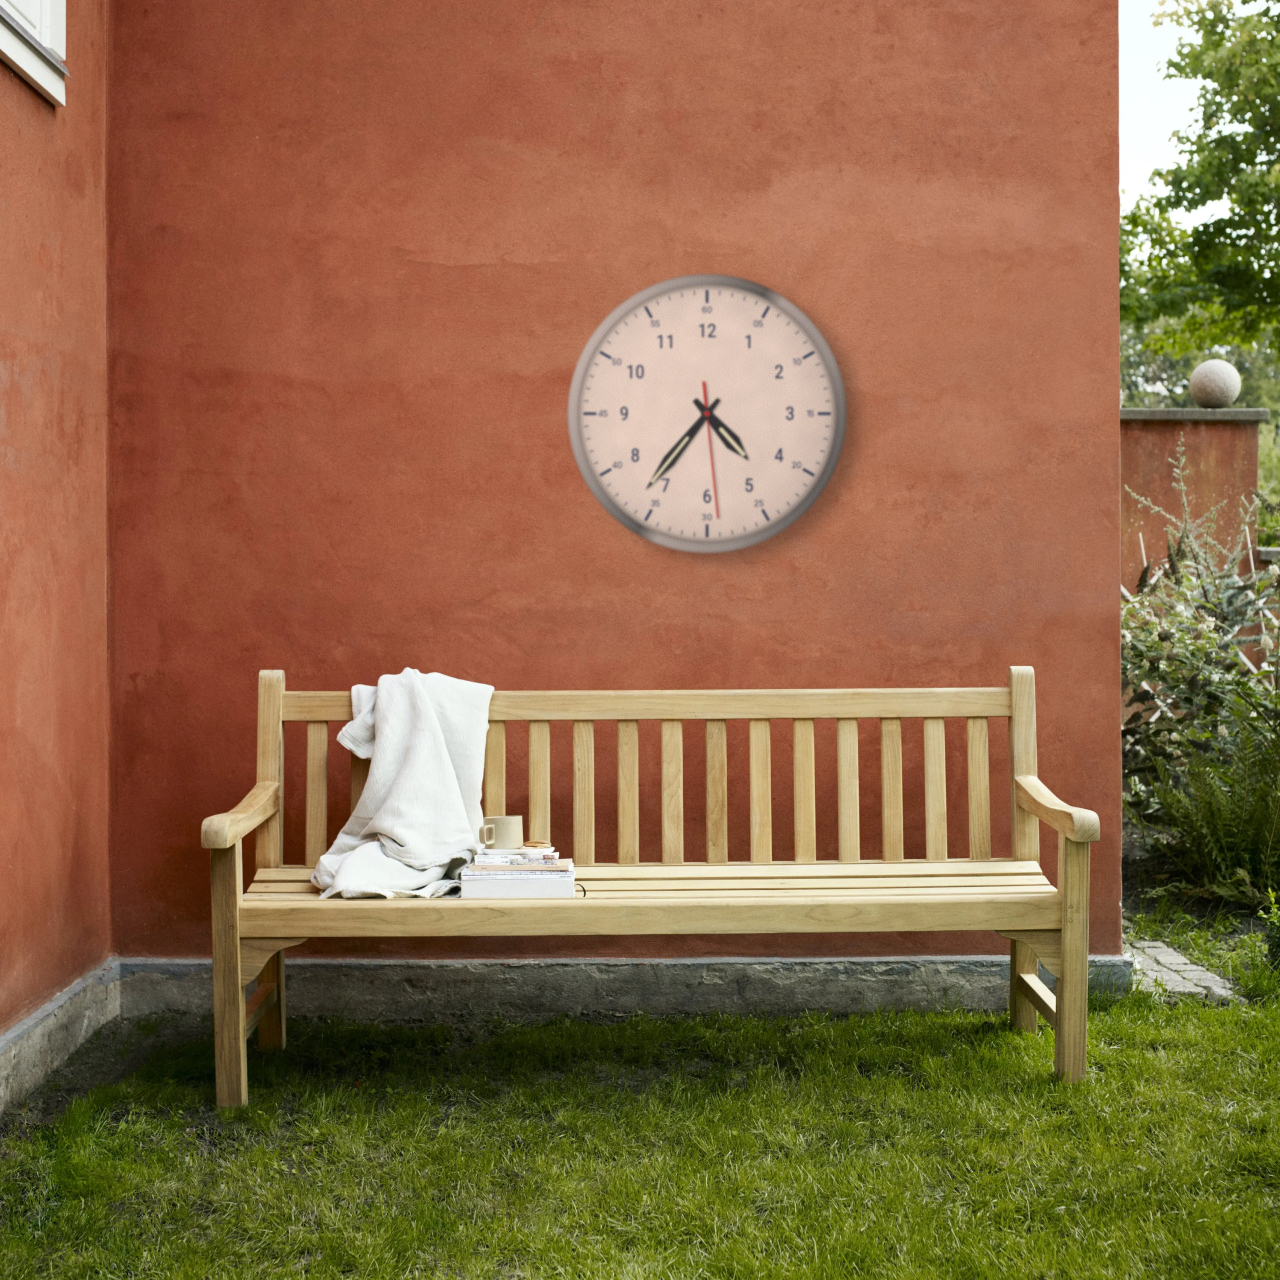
**4:36:29**
